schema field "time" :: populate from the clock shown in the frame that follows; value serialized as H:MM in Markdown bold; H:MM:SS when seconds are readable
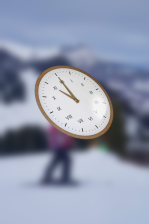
**11:00**
